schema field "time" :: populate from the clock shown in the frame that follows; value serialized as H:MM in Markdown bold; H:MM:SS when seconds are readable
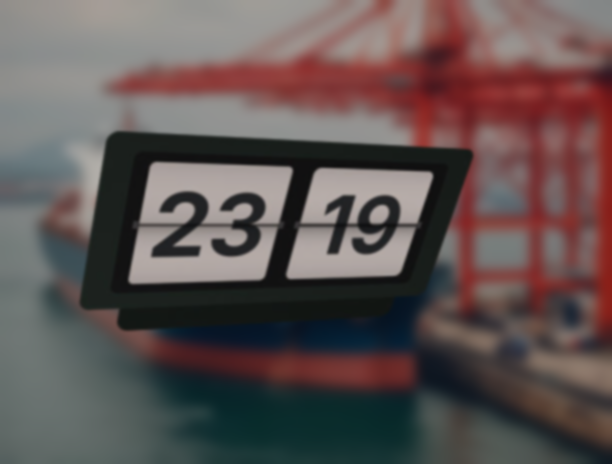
**23:19**
